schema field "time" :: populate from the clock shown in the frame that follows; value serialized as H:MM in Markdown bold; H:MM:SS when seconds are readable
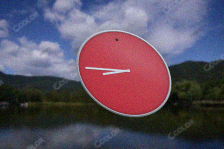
**8:46**
